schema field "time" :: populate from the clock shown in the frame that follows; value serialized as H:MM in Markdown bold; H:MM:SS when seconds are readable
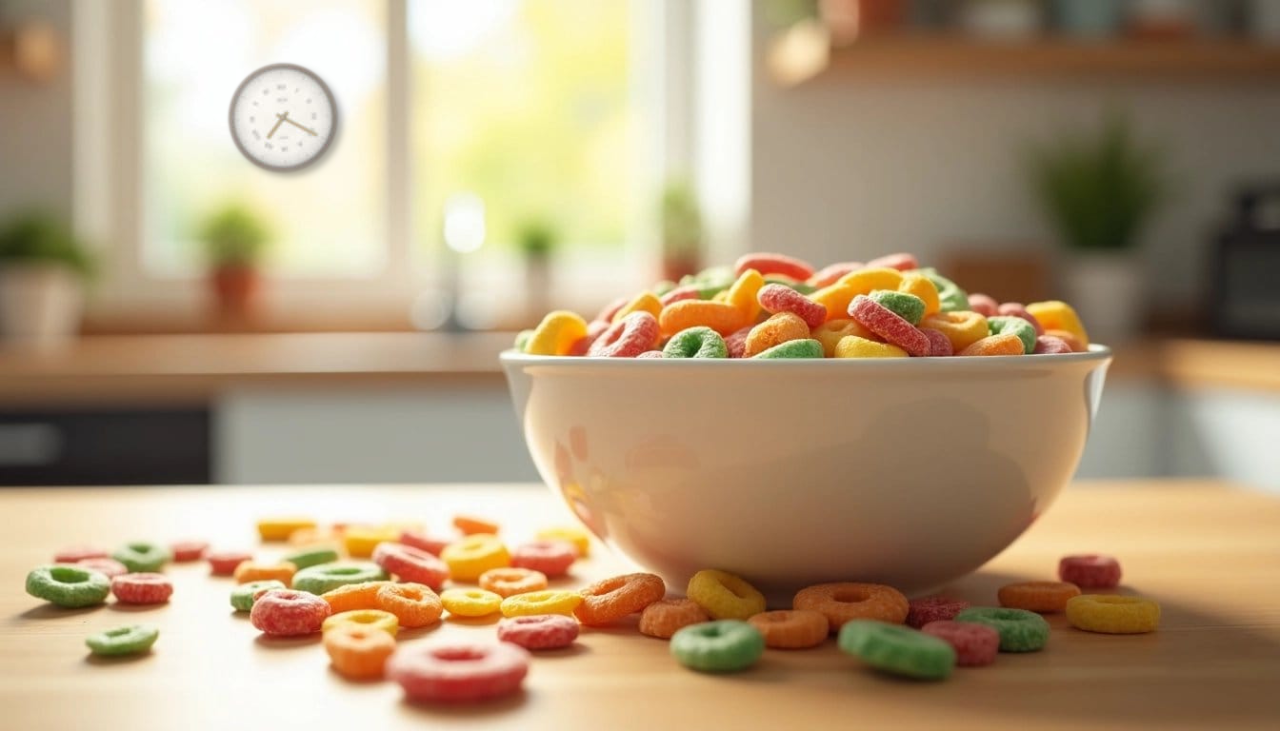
**7:20**
